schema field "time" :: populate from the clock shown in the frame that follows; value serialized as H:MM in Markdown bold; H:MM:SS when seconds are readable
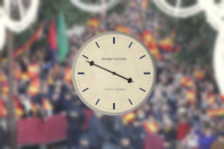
**3:49**
